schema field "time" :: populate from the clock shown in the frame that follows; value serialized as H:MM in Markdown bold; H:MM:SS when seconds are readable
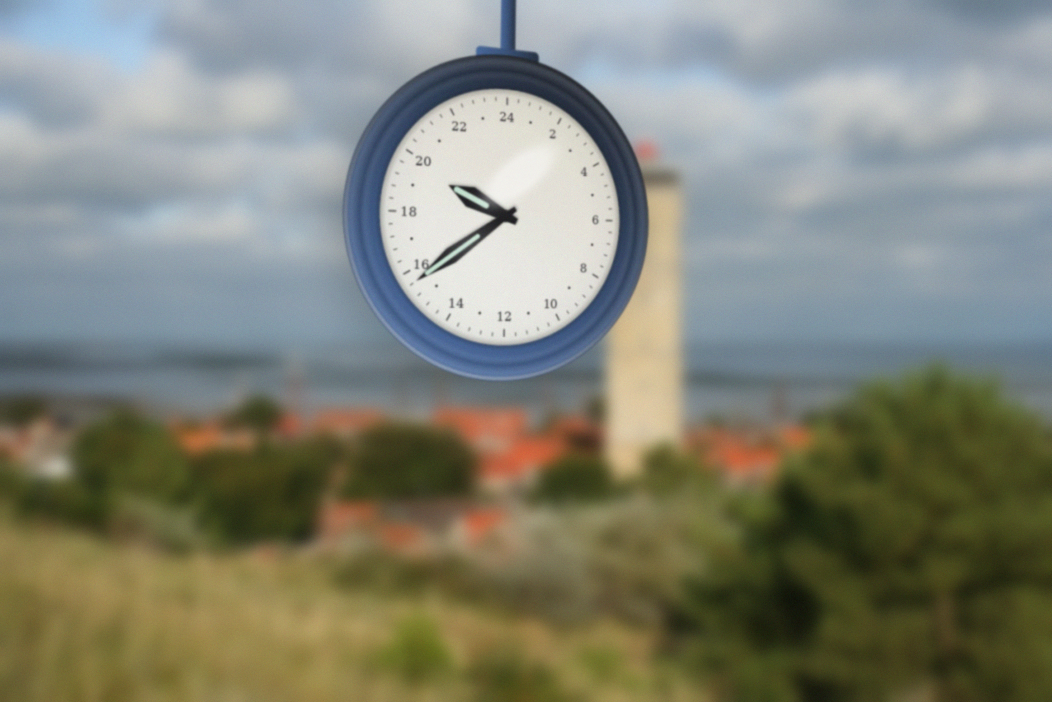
**19:39**
